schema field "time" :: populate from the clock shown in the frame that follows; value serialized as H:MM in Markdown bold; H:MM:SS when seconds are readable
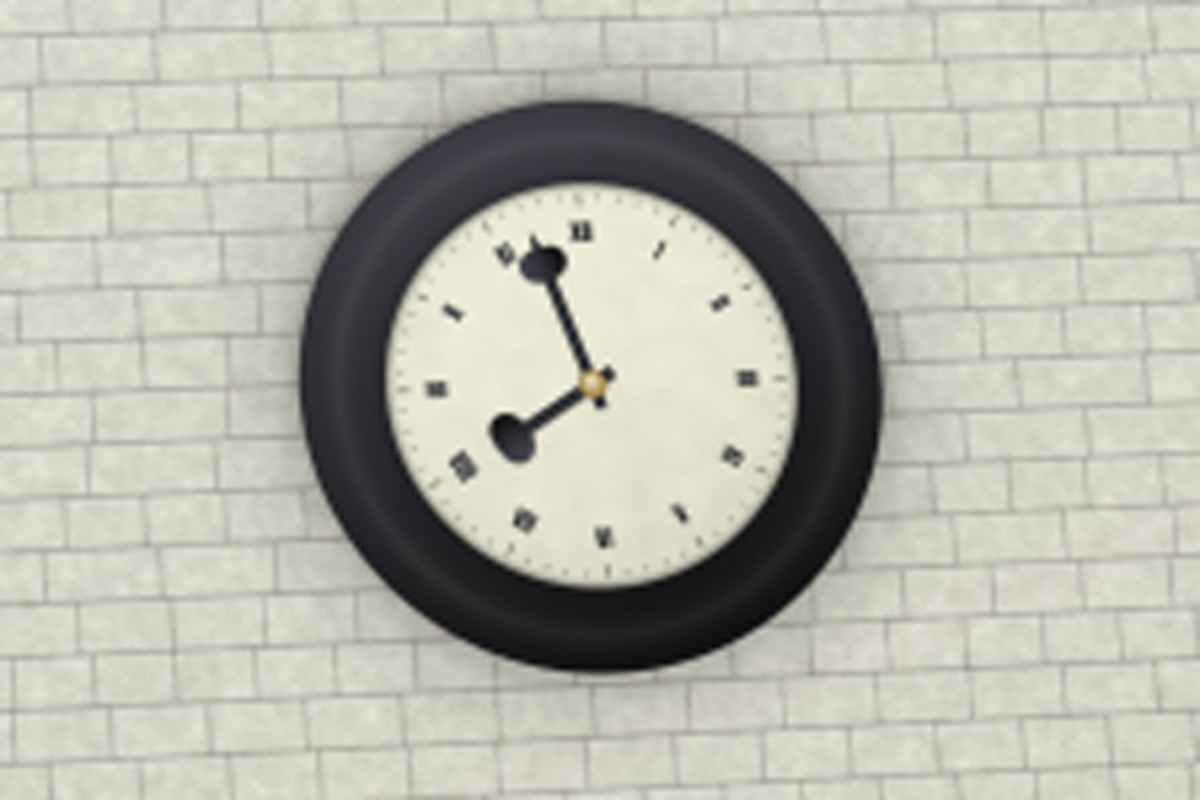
**7:57**
